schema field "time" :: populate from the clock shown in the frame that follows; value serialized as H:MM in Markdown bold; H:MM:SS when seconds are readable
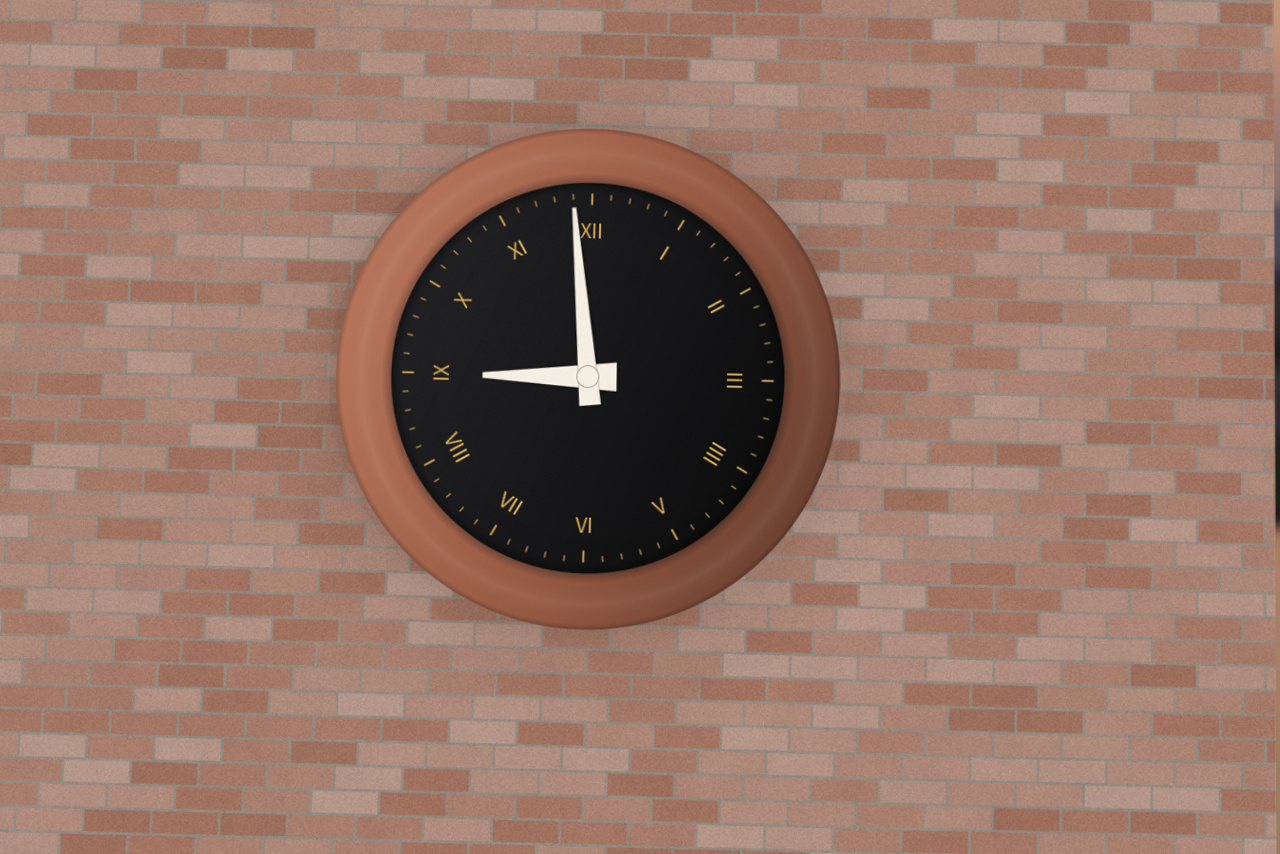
**8:59**
